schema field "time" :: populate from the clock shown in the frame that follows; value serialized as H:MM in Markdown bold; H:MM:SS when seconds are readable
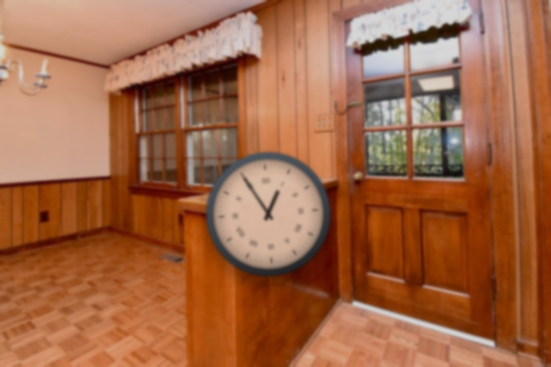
**12:55**
